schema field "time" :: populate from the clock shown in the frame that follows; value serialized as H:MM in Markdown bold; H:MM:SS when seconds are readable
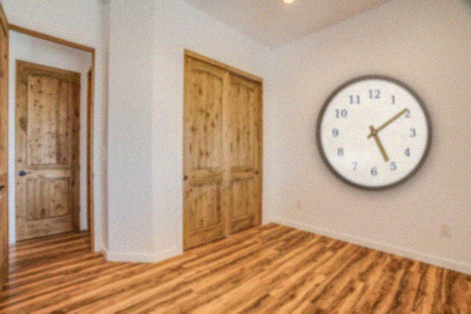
**5:09**
